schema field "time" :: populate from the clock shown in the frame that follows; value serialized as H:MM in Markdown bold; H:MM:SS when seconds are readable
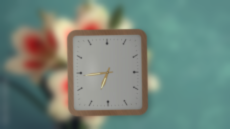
**6:44**
